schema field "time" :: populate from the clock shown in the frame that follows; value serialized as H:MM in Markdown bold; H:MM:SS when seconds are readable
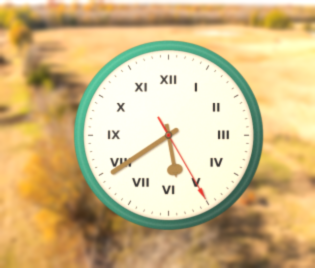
**5:39:25**
